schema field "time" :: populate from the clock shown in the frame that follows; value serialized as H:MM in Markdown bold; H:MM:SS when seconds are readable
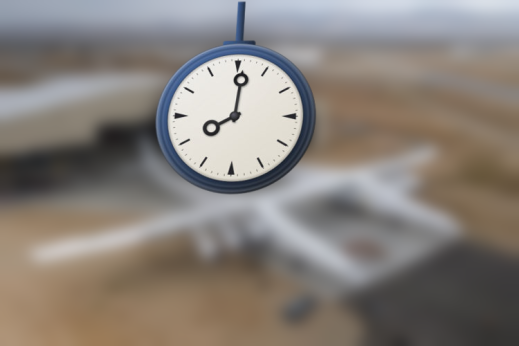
**8:01**
